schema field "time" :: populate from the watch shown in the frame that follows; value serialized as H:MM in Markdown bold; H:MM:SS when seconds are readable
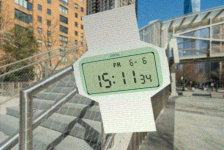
**15:11:34**
